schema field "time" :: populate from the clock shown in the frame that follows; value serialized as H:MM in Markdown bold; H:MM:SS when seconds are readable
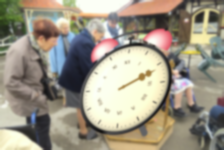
**2:11**
